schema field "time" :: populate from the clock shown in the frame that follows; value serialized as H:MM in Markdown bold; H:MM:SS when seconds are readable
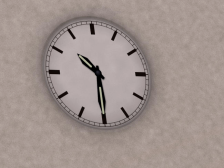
**10:30**
